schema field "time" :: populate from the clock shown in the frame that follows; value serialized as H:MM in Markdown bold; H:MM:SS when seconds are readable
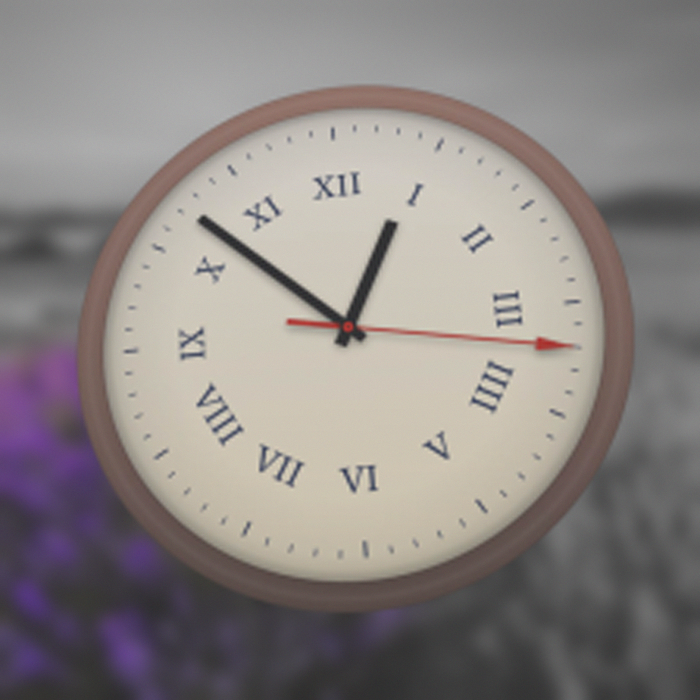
**12:52:17**
